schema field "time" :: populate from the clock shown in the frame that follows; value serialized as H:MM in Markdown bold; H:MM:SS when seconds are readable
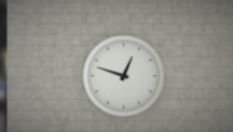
**12:48**
